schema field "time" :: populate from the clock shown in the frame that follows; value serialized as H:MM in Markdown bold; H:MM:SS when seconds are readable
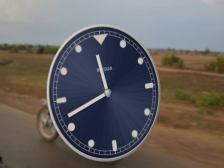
**11:42**
